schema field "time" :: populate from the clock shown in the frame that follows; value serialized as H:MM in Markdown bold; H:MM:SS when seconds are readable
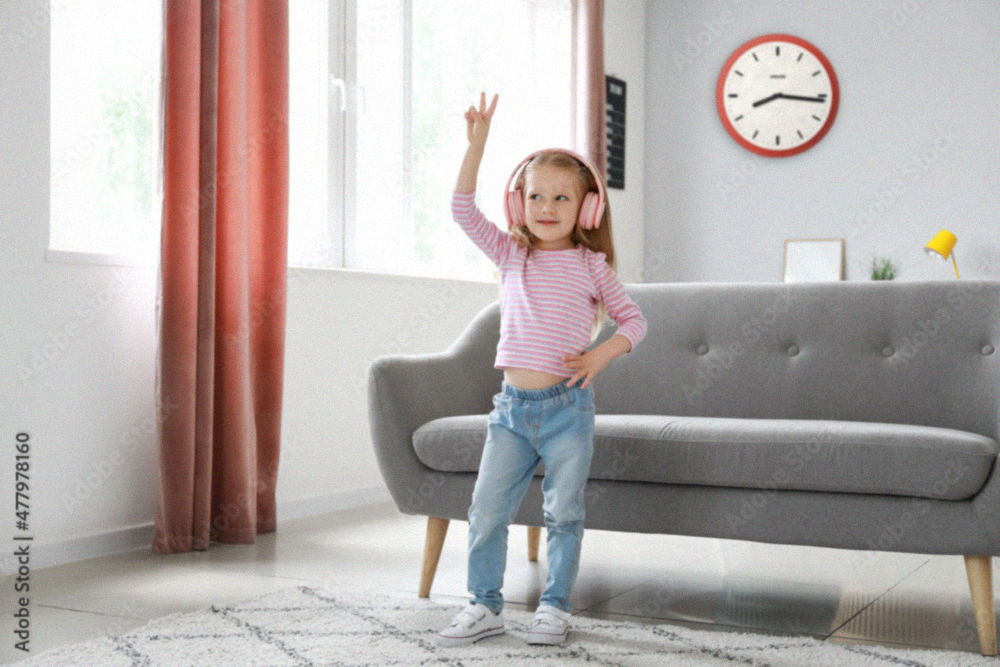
**8:16**
